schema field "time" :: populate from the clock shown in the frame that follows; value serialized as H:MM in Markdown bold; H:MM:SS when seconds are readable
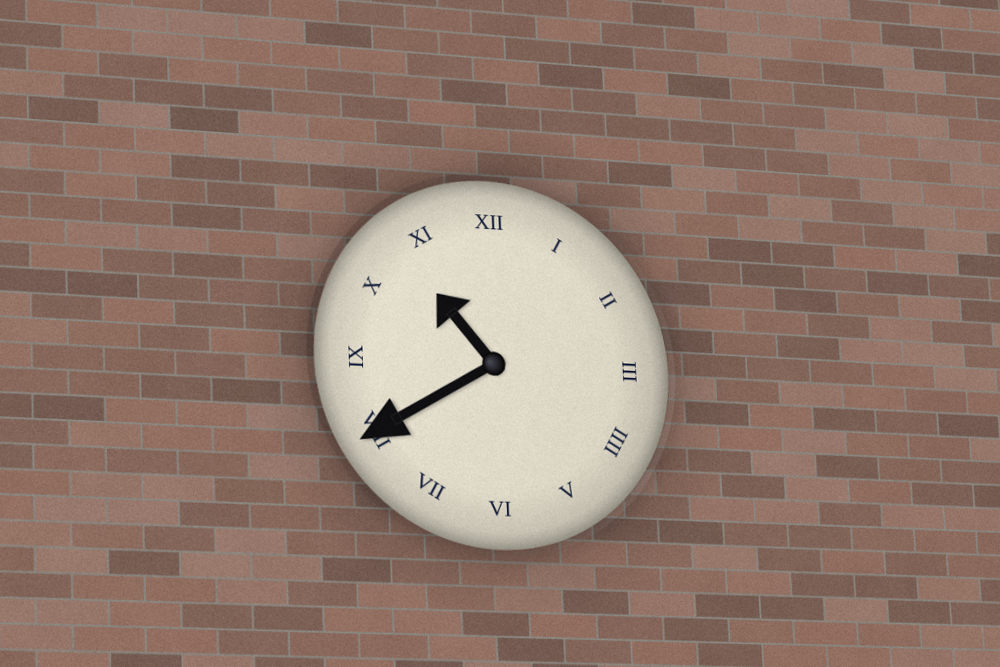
**10:40**
